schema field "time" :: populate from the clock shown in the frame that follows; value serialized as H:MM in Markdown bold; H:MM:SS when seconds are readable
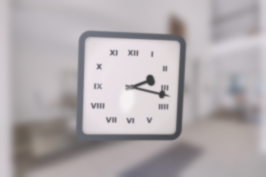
**2:17**
